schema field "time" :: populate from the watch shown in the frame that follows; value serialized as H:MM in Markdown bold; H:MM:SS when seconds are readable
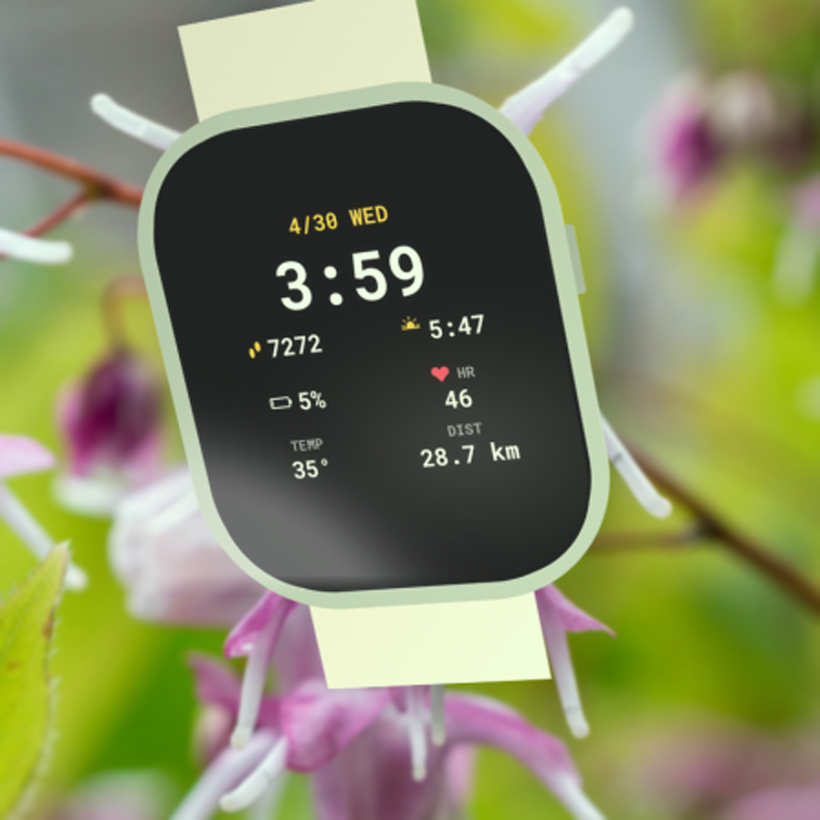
**3:59**
